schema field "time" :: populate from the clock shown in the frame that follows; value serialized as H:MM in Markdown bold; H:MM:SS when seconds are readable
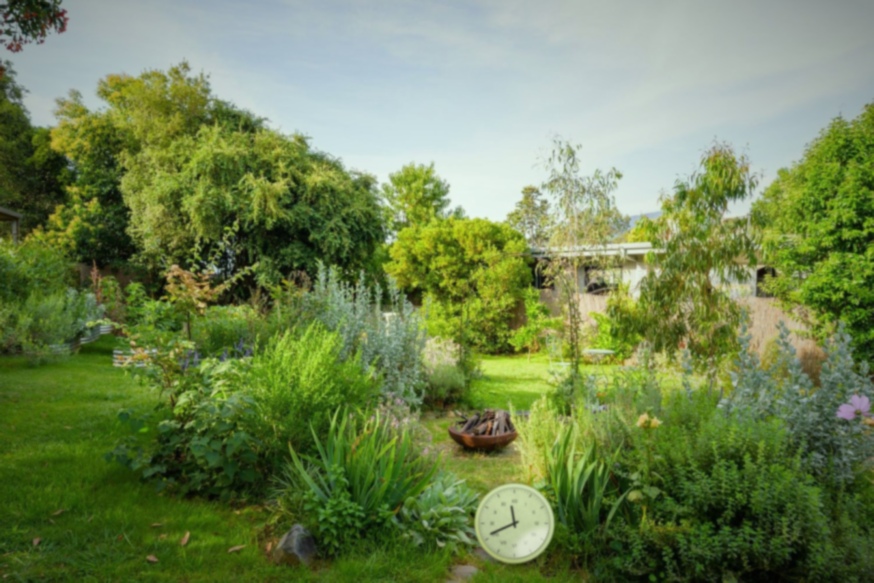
**11:41**
